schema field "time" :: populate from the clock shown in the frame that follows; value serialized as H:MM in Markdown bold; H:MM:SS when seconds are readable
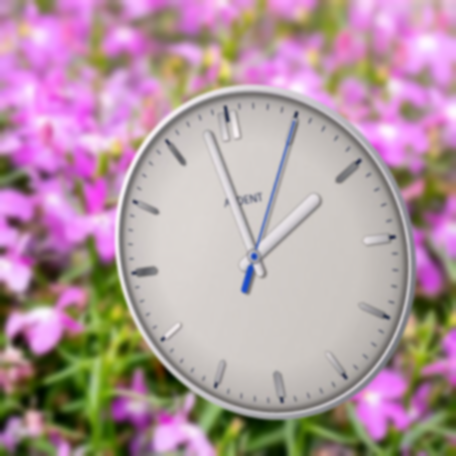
**1:58:05**
